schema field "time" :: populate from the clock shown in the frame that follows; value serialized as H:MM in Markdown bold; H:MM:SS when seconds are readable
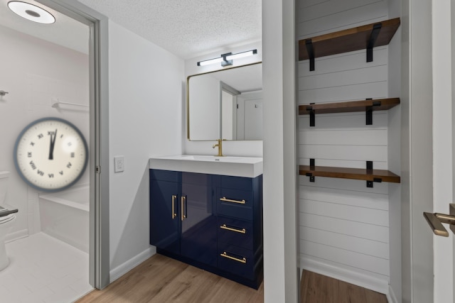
**12:02**
